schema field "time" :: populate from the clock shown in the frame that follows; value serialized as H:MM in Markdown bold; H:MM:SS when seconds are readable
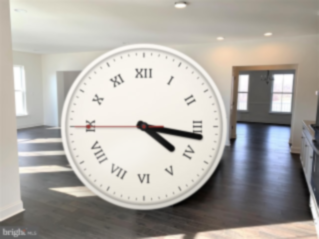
**4:16:45**
